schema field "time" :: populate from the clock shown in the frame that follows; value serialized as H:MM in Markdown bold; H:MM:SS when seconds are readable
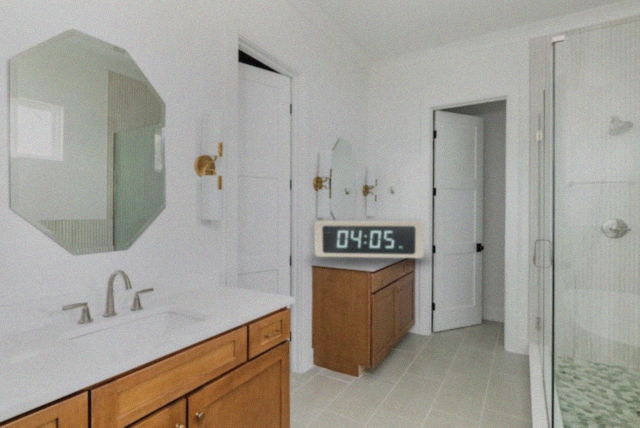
**4:05**
